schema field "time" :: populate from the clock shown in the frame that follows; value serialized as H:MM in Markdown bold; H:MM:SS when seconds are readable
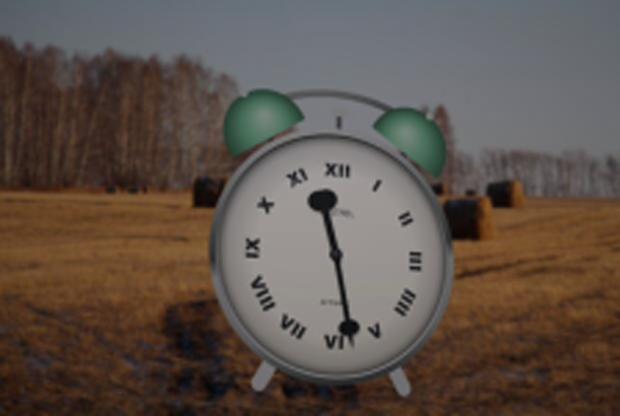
**11:28**
